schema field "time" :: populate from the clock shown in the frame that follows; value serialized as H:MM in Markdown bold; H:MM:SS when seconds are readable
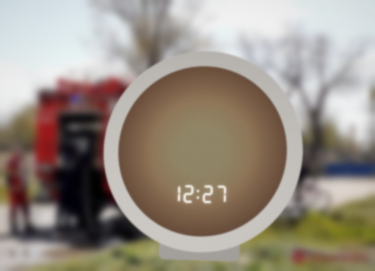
**12:27**
